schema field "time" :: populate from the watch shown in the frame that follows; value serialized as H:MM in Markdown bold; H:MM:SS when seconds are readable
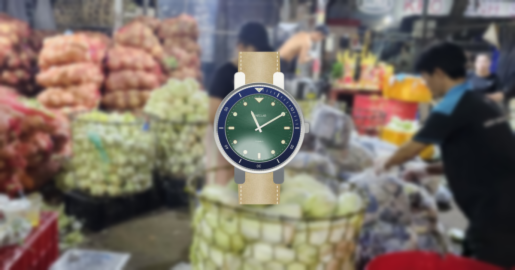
**11:10**
